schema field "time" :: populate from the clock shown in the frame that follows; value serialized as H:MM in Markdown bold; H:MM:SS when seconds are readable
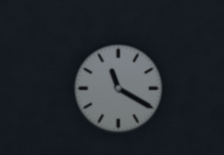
**11:20**
